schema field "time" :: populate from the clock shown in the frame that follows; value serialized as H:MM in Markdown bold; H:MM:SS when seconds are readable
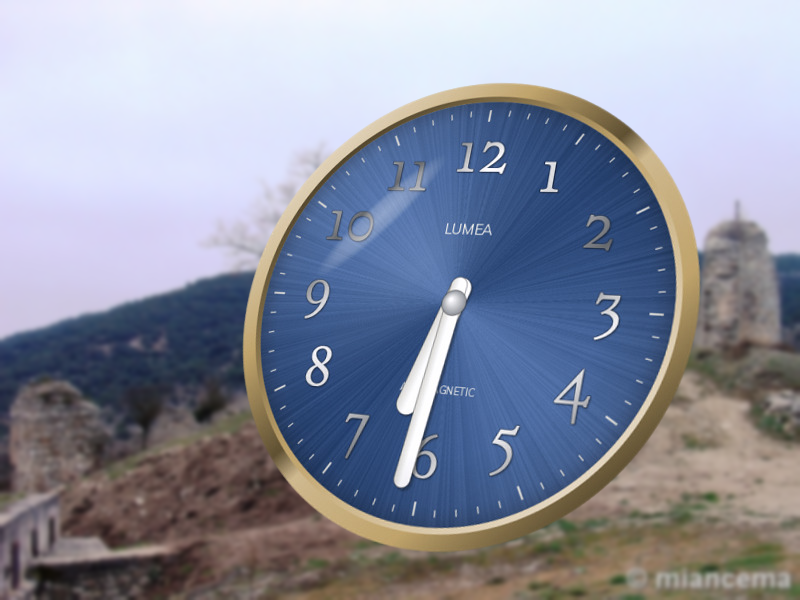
**6:31**
